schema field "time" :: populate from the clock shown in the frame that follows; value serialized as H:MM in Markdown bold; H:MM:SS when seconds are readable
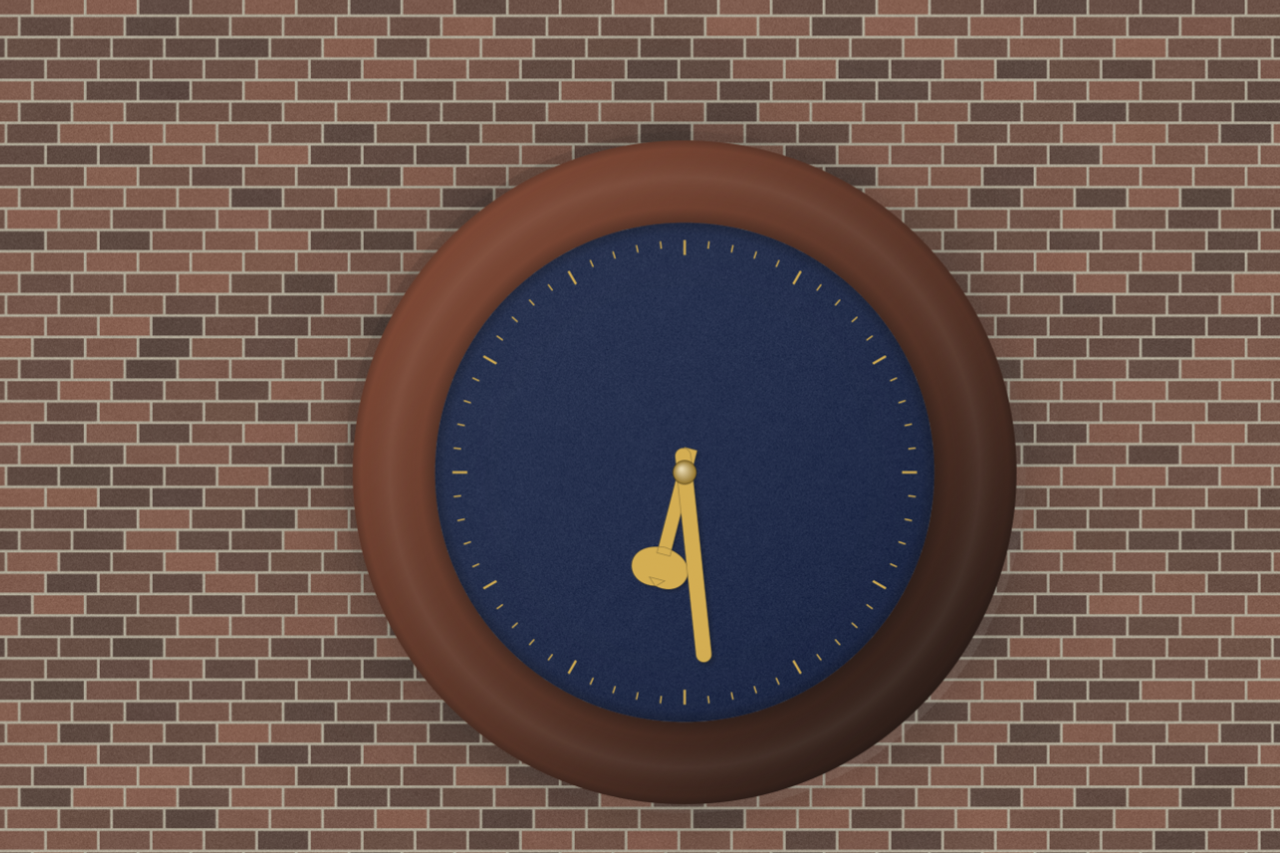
**6:29**
